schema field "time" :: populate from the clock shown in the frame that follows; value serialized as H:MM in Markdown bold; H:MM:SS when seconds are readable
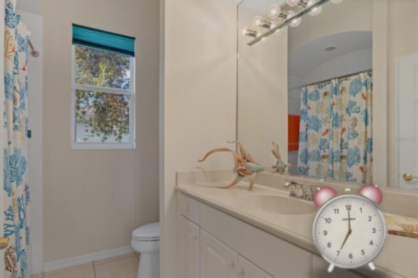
**7:00**
